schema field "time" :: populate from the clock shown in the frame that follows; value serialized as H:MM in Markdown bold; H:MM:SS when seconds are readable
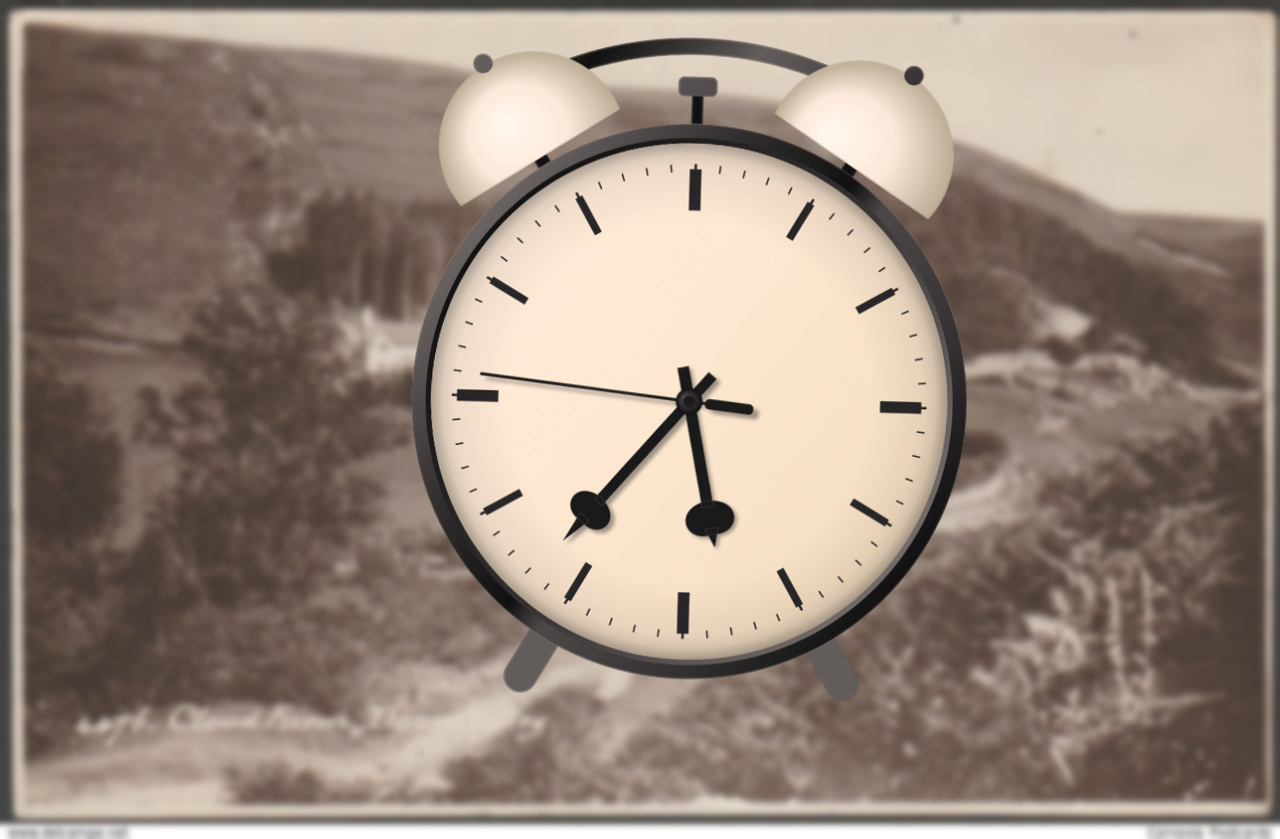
**5:36:46**
